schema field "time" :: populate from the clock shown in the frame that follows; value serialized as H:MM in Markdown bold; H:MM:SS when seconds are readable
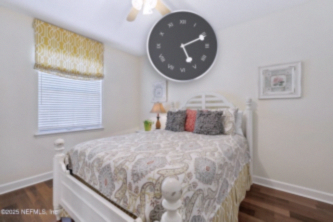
**5:11**
